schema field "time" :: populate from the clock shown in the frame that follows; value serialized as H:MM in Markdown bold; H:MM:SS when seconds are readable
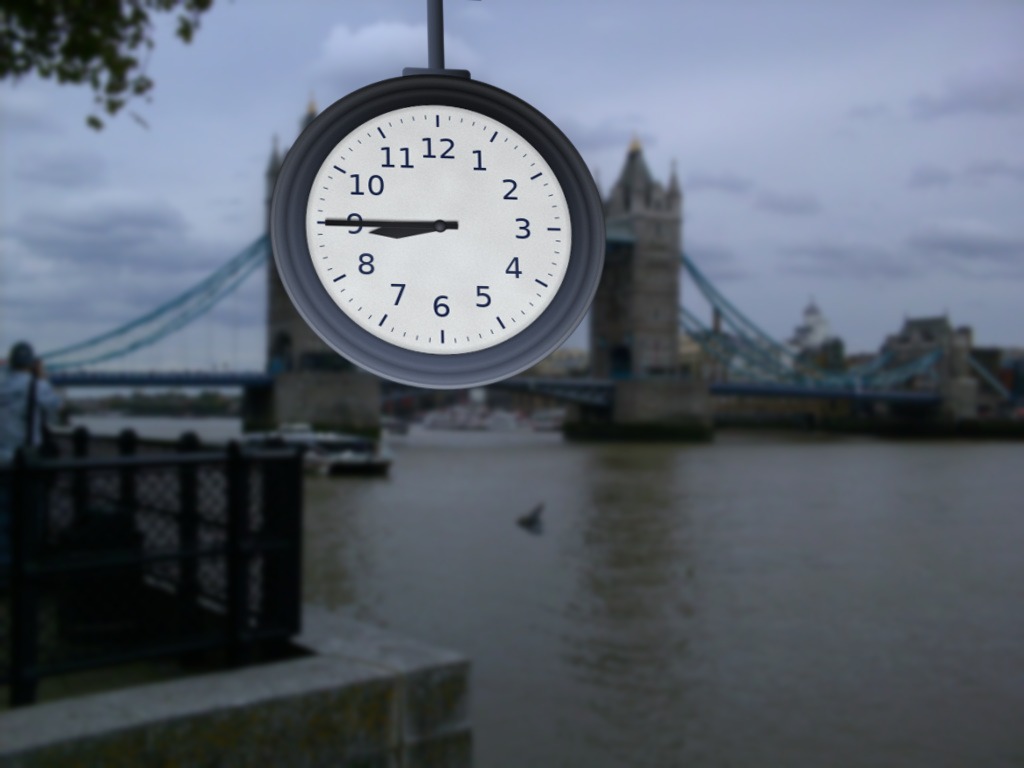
**8:45**
